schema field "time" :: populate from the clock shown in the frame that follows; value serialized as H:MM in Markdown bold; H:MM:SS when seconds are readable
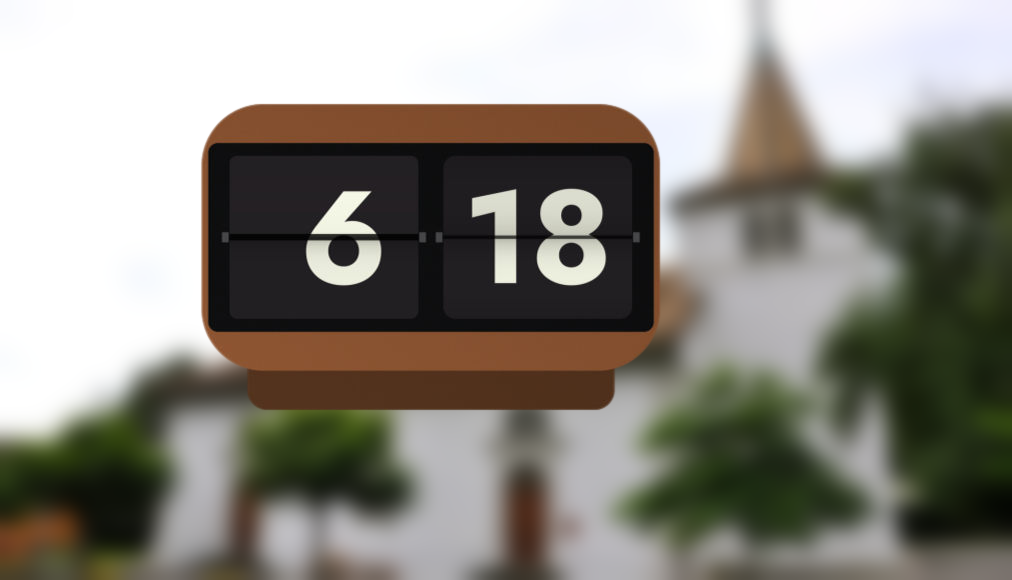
**6:18**
